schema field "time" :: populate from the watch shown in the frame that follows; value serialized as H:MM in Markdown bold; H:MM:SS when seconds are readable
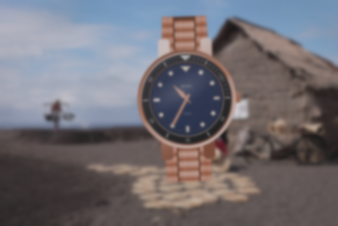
**10:35**
